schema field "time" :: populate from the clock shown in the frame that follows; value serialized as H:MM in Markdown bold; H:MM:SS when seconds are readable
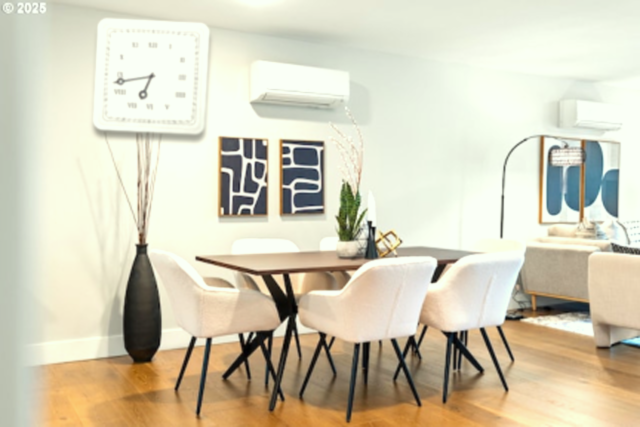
**6:43**
